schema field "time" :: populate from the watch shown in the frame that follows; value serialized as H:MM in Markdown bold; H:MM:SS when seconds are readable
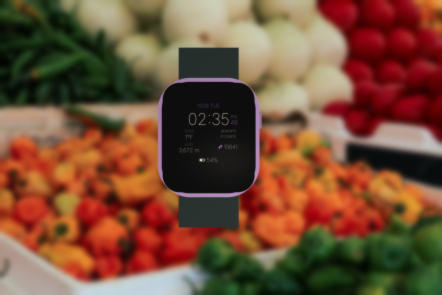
**2:35**
